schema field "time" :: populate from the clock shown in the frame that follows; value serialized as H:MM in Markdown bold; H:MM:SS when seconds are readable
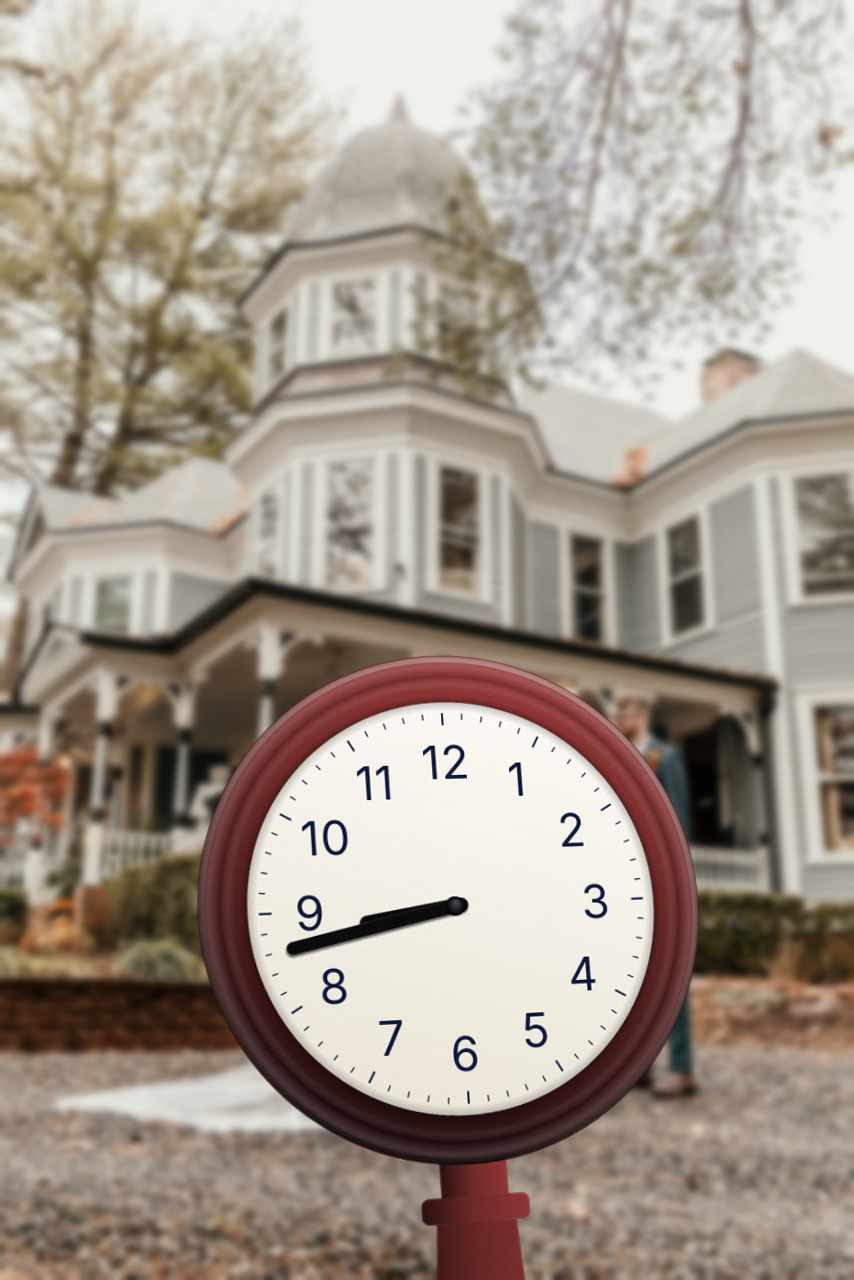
**8:43**
